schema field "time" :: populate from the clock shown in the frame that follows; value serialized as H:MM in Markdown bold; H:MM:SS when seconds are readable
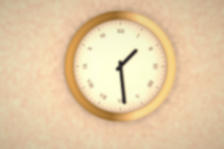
**1:29**
